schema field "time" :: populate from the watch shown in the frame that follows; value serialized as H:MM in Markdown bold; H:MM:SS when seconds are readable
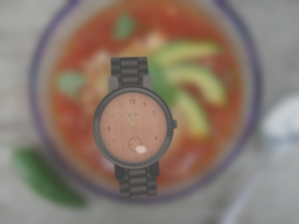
**11:00**
